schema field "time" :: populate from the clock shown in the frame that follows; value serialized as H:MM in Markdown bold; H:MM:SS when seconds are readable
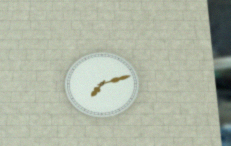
**7:12**
